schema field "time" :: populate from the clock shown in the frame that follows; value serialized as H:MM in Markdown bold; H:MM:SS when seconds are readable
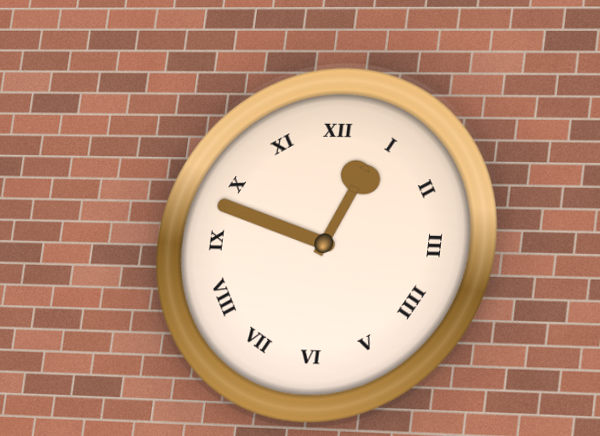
**12:48**
